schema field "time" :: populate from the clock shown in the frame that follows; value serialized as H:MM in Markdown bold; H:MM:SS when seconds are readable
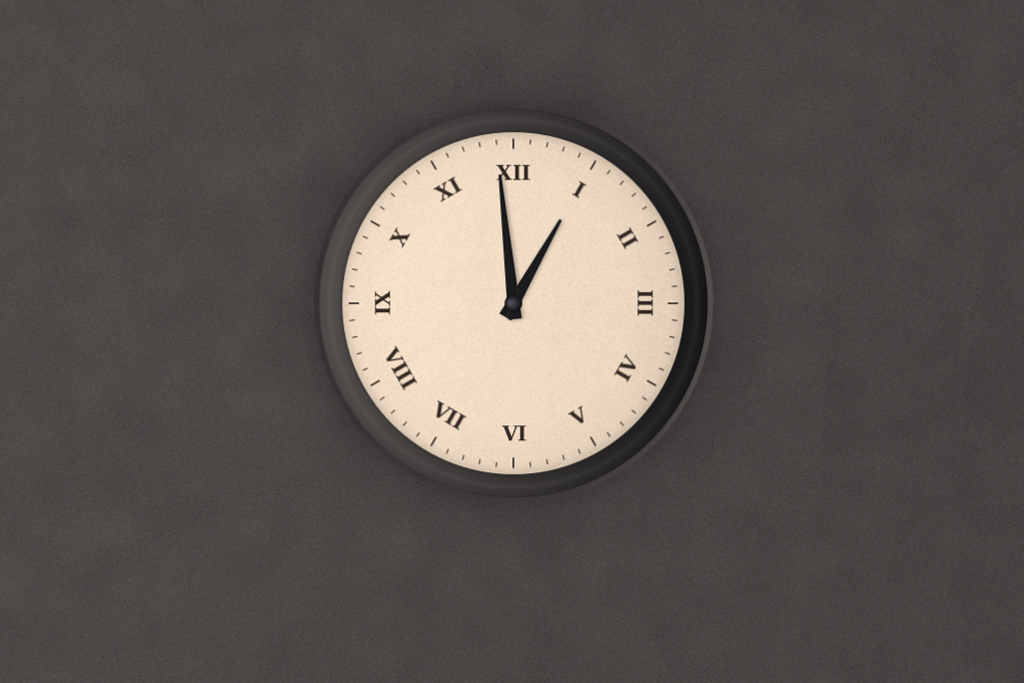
**12:59**
